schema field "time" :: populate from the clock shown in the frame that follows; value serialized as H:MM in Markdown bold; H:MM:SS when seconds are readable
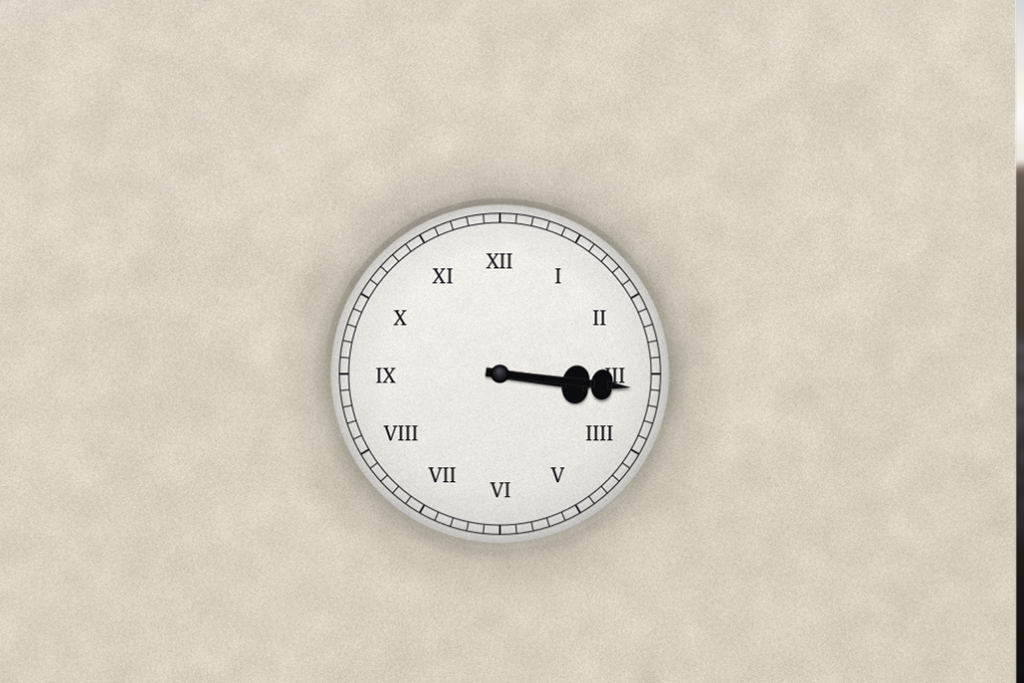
**3:16**
